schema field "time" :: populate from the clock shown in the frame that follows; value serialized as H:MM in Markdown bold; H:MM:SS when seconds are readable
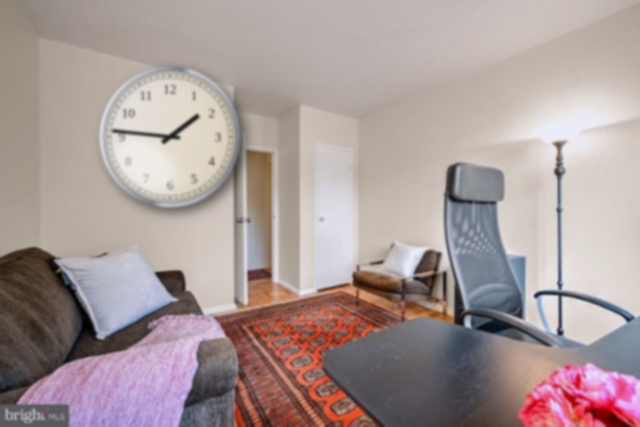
**1:46**
